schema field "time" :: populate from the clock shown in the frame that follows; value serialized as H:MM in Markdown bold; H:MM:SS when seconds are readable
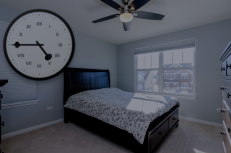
**4:45**
